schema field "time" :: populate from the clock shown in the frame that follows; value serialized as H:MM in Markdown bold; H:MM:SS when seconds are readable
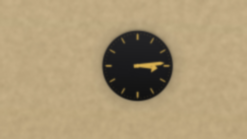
**3:14**
